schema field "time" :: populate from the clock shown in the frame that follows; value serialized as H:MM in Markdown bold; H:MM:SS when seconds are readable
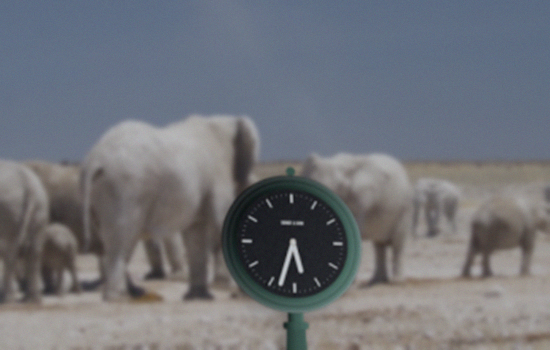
**5:33**
